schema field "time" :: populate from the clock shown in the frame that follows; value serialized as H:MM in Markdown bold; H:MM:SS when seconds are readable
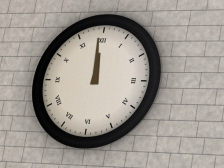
**11:59**
